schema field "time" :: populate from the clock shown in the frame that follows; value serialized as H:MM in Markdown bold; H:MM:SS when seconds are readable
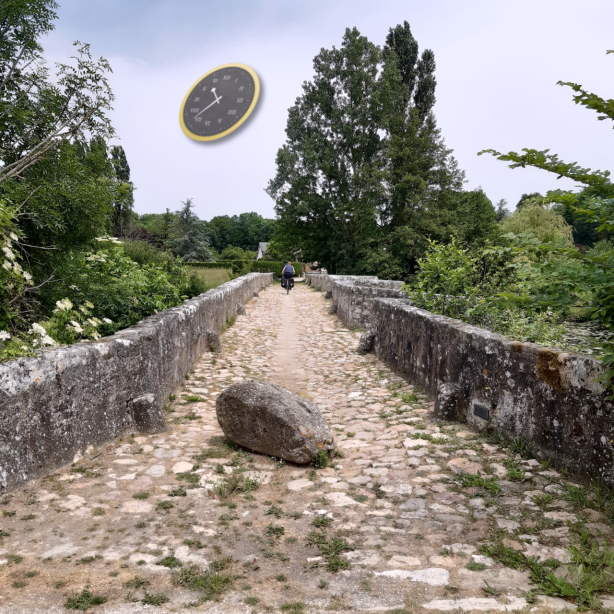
**10:37**
